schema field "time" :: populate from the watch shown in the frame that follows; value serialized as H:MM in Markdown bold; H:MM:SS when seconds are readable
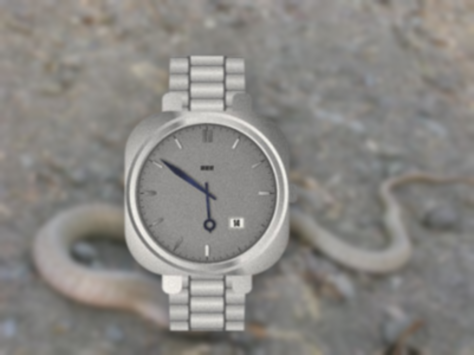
**5:51**
